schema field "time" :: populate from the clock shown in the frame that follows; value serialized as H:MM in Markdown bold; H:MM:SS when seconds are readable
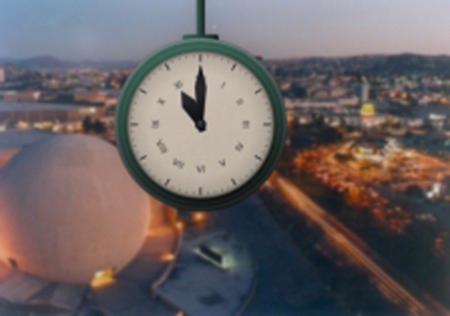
**11:00**
